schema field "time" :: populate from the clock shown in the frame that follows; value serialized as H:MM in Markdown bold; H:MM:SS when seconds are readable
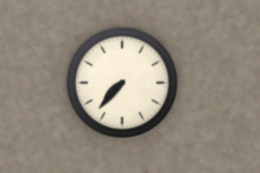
**7:37**
